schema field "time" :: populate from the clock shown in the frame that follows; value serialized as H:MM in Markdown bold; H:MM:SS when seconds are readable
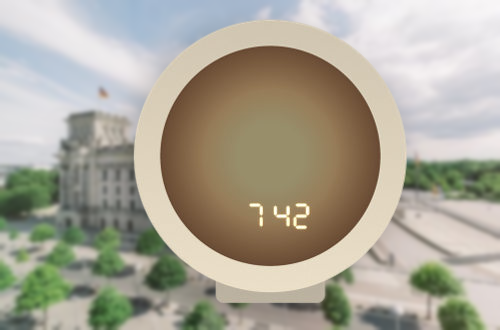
**7:42**
